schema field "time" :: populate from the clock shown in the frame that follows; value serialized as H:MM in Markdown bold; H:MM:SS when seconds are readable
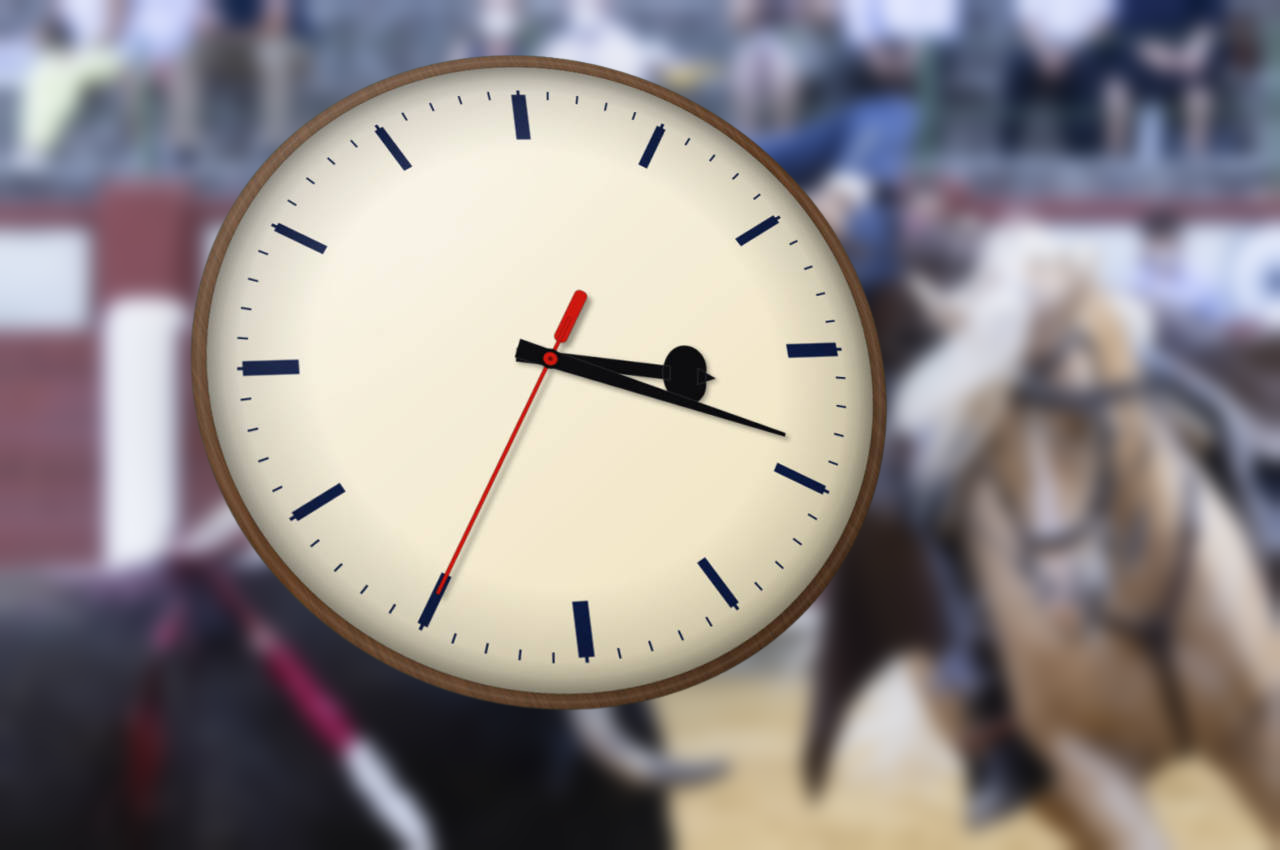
**3:18:35**
